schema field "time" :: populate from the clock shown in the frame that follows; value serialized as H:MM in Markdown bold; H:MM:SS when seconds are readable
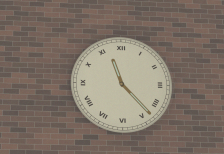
**11:23**
